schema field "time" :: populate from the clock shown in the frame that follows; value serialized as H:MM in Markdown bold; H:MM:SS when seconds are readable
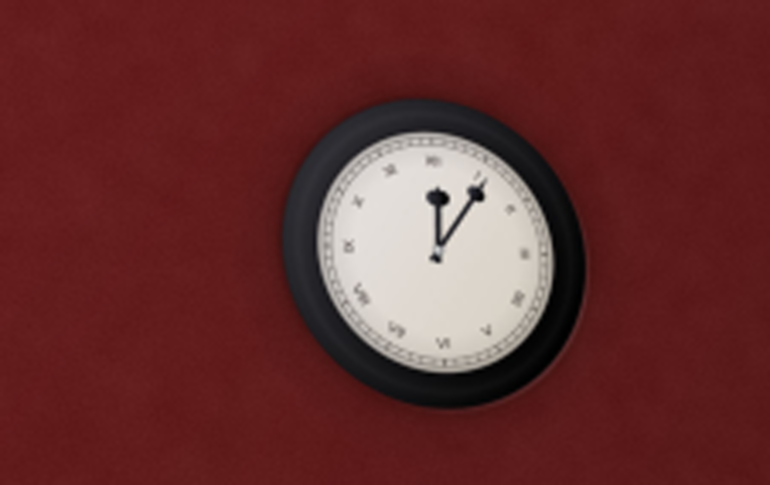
**12:06**
